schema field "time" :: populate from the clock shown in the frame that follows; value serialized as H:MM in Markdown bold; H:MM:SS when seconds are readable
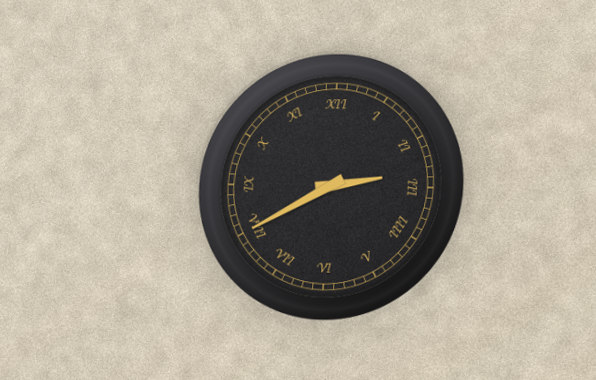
**2:40**
